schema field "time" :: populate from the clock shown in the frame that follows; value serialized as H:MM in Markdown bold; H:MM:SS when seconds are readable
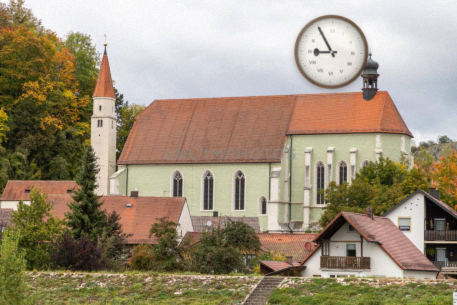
**8:55**
